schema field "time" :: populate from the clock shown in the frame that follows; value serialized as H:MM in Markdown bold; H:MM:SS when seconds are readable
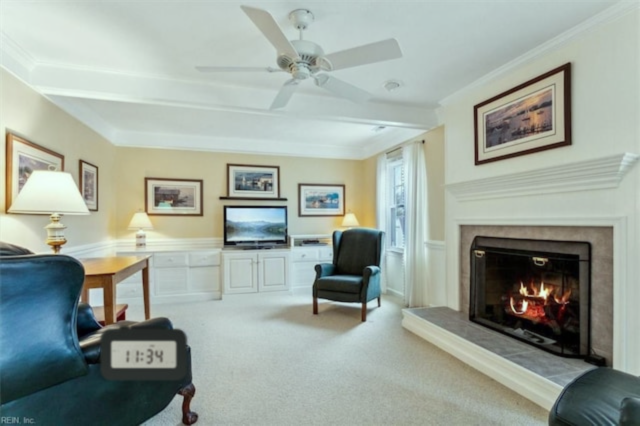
**11:34**
